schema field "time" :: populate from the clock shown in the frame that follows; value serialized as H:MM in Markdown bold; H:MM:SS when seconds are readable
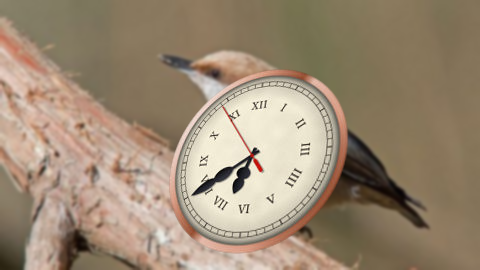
**6:39:54**
